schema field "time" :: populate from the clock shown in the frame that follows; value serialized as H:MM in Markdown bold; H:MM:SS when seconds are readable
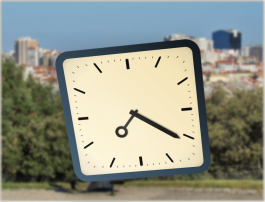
**7:21**
